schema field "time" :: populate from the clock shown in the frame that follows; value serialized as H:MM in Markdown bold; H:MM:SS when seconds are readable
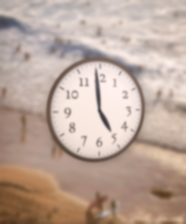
**4:59**
